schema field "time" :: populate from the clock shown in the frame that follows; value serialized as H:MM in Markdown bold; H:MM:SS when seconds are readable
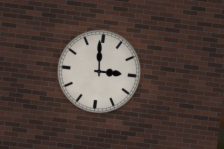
**2:59**
